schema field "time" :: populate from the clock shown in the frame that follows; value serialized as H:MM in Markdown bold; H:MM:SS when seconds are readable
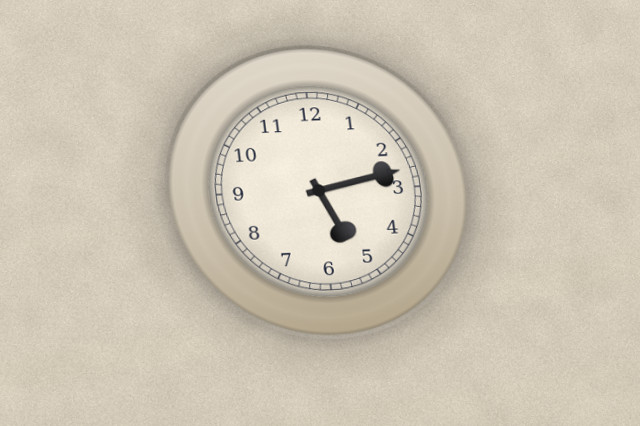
**5:13**
